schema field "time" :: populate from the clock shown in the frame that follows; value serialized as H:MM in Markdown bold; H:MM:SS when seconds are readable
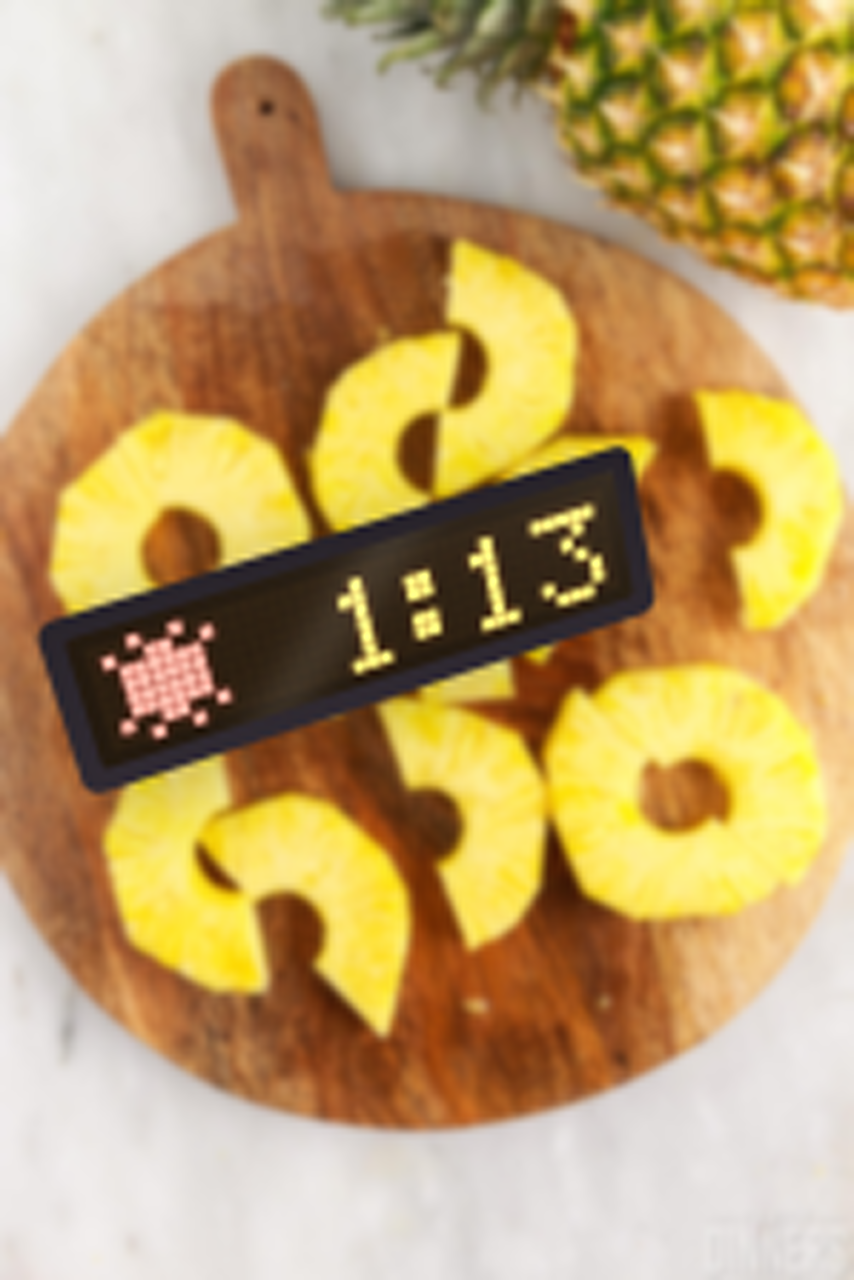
**1:13**
